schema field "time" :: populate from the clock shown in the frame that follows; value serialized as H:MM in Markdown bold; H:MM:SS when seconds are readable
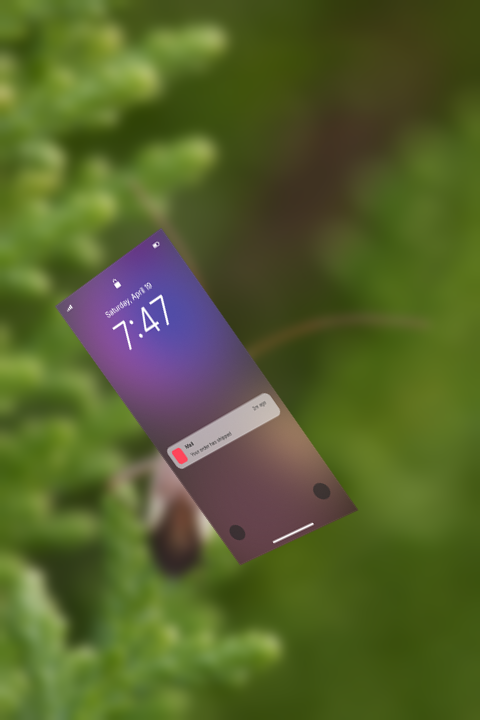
**7:47**
